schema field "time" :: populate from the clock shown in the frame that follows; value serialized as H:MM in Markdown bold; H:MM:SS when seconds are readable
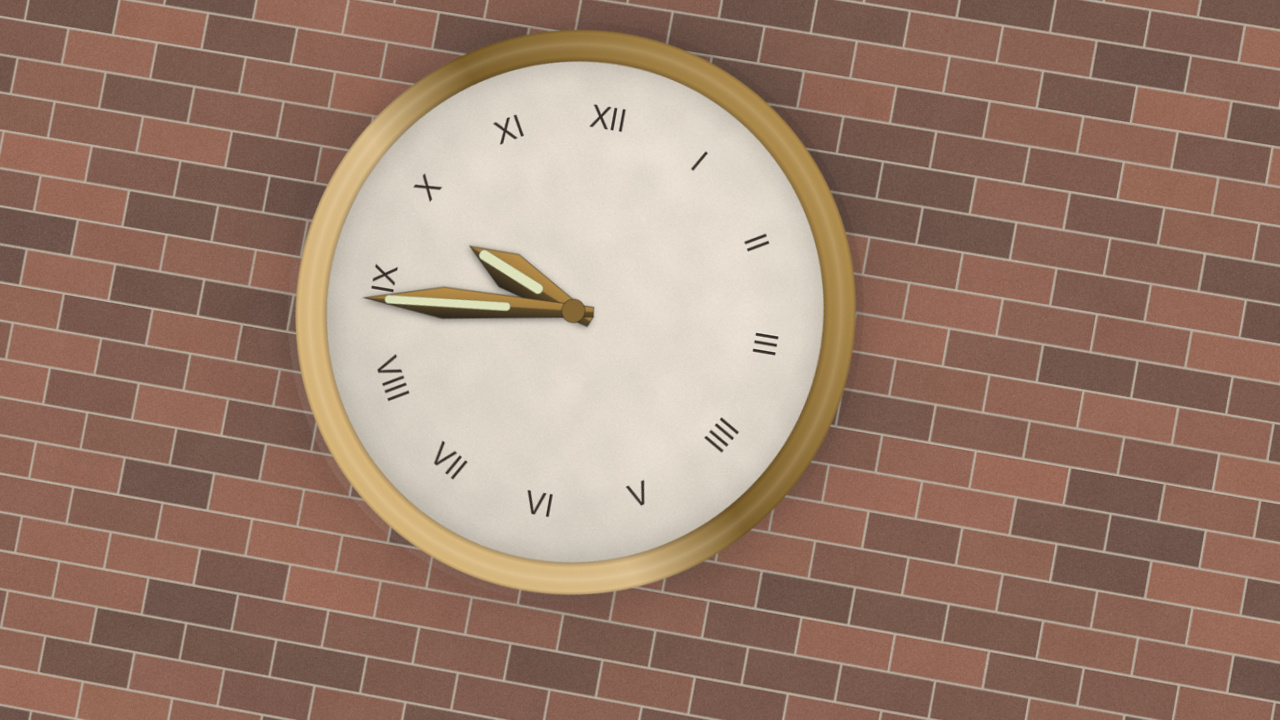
**9:44**
